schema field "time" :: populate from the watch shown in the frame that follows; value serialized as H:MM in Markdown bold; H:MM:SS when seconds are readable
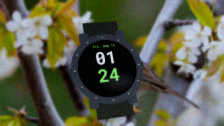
**1:24**
